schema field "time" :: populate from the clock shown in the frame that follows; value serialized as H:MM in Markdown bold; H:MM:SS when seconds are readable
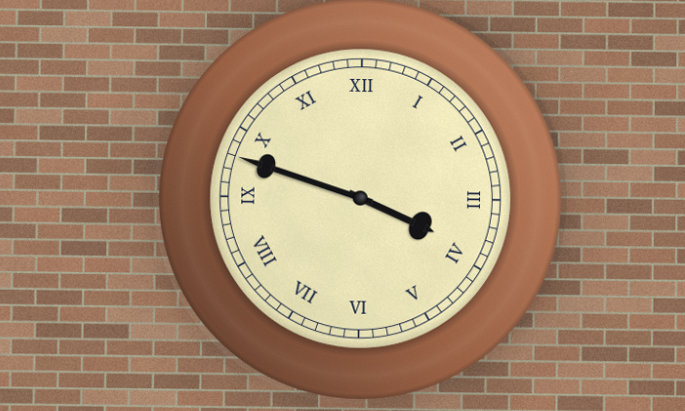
**3:48**
